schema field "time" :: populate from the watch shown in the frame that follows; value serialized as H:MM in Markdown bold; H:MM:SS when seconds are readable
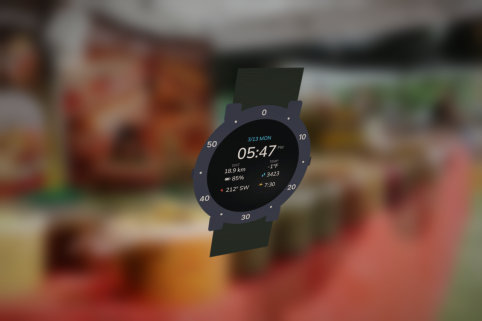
**5:47**
